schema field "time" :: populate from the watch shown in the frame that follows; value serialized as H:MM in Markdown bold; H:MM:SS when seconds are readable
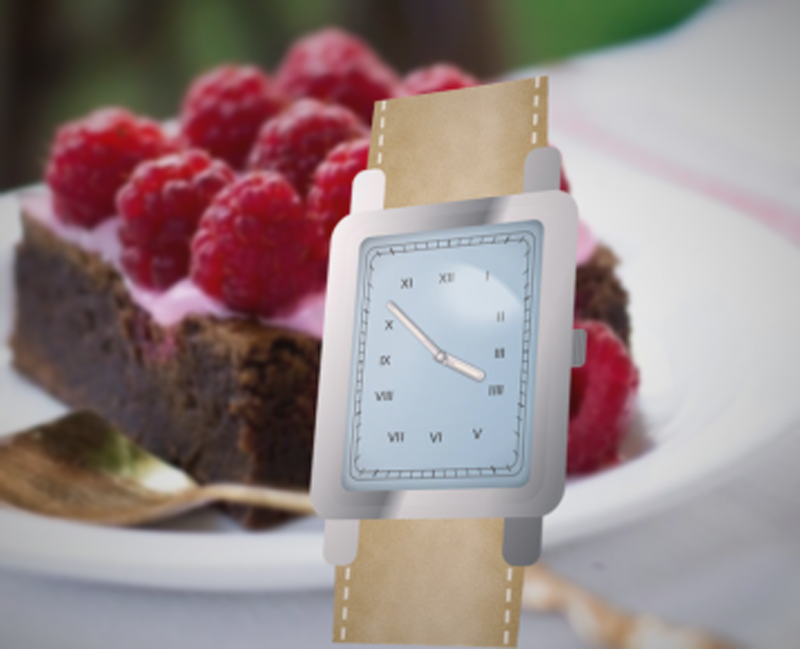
**3:52**
